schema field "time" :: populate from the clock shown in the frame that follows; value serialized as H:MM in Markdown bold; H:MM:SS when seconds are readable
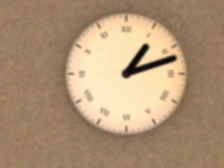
**1:12**
